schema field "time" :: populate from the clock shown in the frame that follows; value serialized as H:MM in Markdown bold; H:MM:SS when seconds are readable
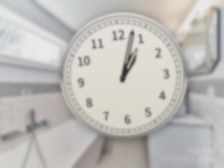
**1:03**
